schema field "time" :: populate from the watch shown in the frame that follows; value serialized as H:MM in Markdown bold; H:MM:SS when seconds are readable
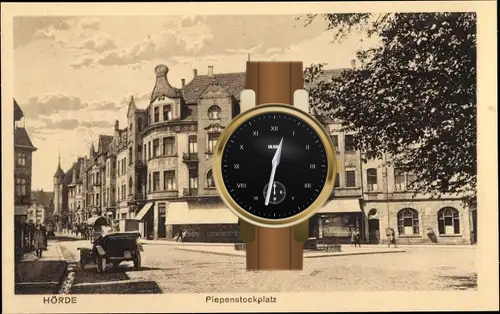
**12:32**
